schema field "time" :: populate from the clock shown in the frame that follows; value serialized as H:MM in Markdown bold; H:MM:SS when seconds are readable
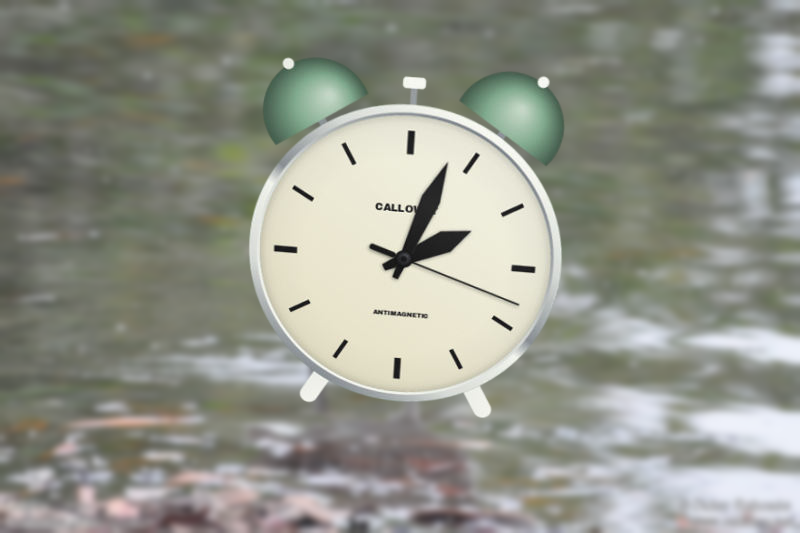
**2:03:18**
